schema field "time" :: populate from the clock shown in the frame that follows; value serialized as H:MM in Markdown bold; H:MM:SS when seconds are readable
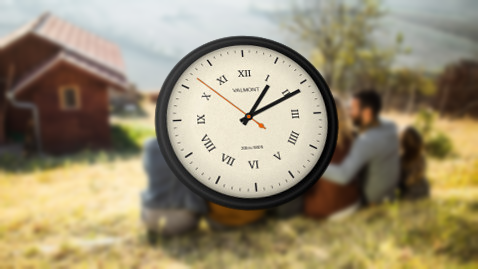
**1:10:52**
